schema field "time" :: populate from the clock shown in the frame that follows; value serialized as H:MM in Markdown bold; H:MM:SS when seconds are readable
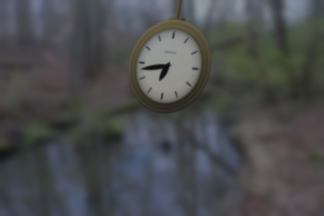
**6:43**
